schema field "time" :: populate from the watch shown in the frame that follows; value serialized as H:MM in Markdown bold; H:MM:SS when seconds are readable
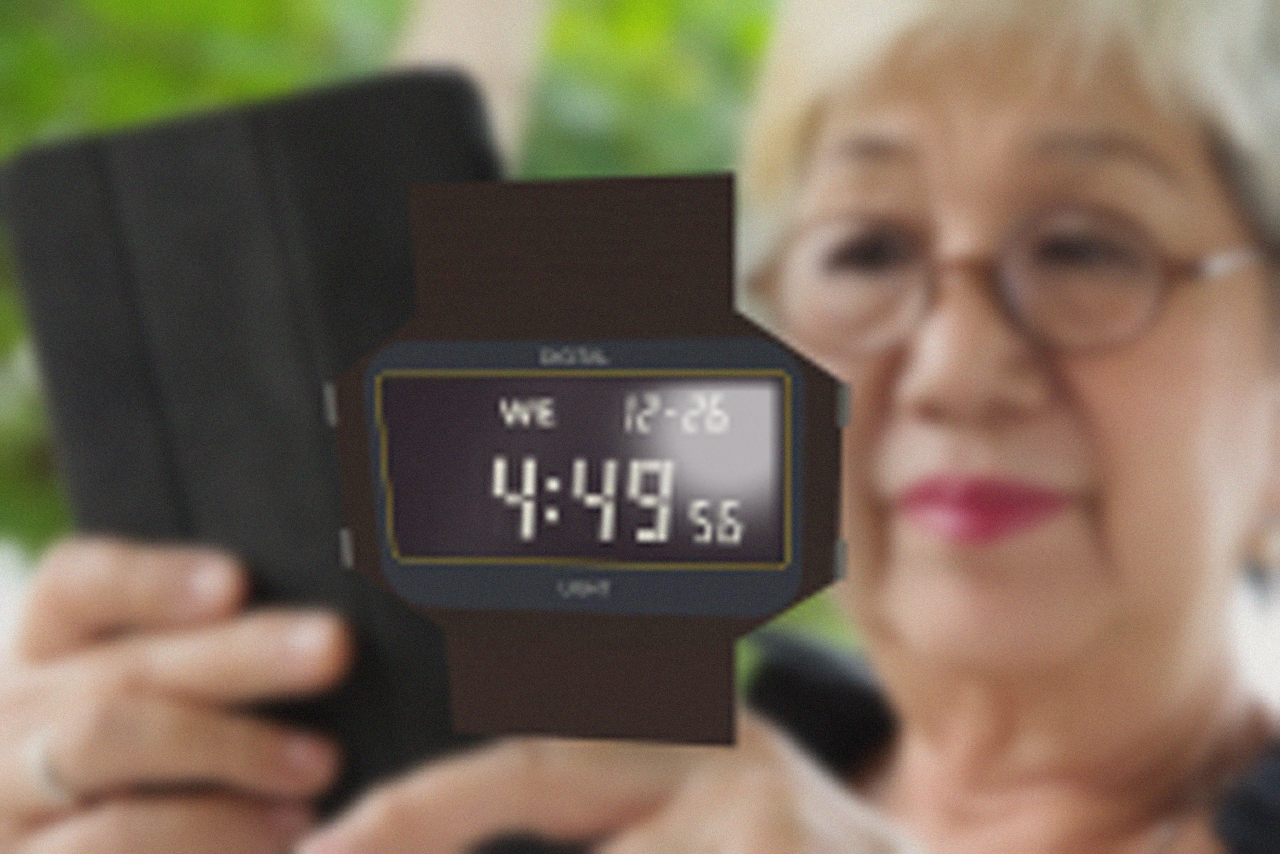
**4:49:56**
